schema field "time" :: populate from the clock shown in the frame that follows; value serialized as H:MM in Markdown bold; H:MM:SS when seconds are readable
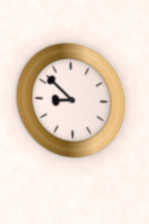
**8:52**
